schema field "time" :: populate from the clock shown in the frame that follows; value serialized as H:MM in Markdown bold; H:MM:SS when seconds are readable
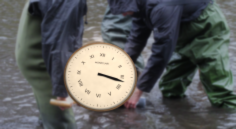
**3:17**
